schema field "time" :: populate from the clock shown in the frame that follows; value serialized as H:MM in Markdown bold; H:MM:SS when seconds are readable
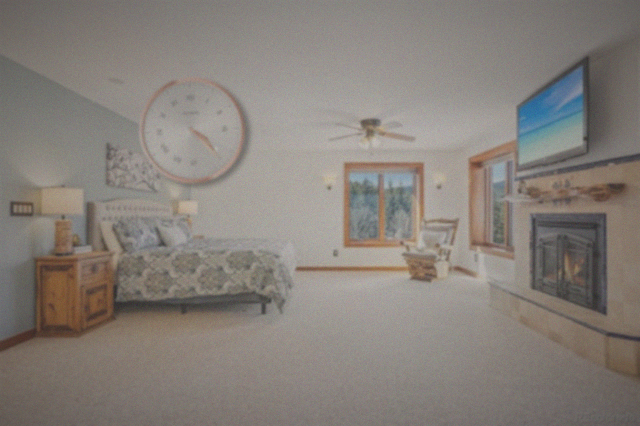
**4:23**
